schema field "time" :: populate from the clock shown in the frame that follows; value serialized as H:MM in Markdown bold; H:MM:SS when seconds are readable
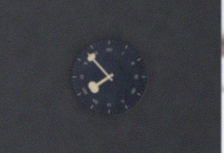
**7:53**
